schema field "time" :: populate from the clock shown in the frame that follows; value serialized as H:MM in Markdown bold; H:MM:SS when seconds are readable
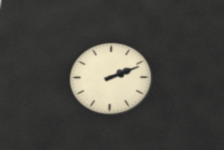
**2:11**
